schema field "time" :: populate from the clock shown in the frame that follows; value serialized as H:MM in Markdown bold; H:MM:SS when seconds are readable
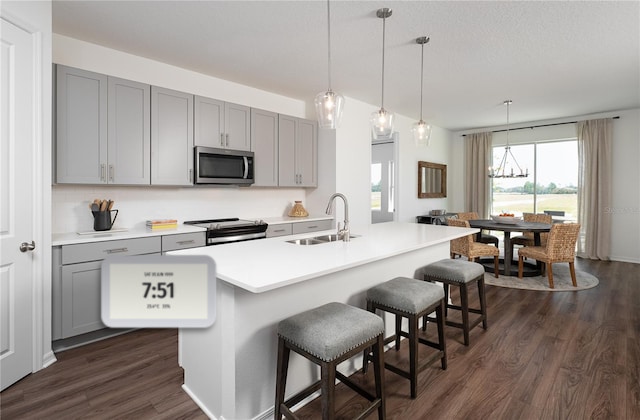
**7:51**
